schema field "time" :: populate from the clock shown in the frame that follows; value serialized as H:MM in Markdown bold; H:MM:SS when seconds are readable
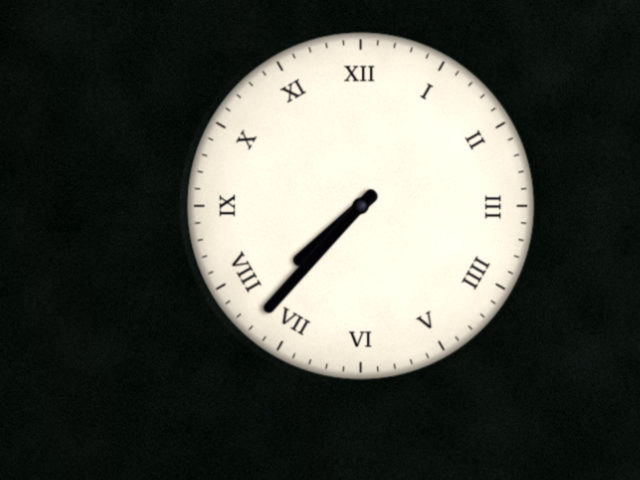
**7:37**
